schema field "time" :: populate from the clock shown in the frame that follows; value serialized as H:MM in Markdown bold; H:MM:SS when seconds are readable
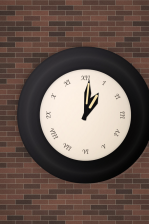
**1:01**
